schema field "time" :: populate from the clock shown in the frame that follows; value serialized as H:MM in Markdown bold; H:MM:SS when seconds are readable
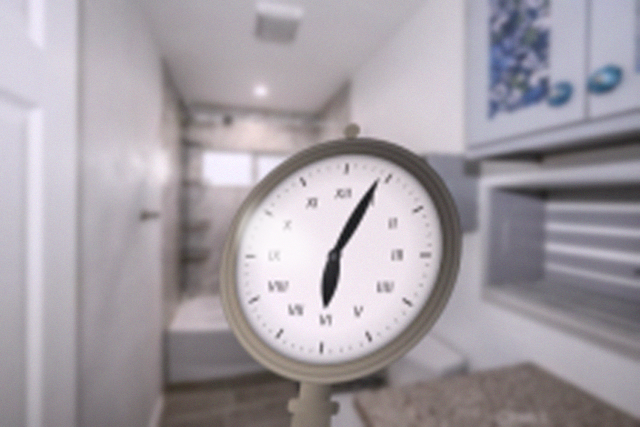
**6:04**
